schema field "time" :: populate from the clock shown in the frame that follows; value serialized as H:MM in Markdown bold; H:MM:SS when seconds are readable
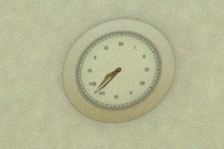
**7:37**
